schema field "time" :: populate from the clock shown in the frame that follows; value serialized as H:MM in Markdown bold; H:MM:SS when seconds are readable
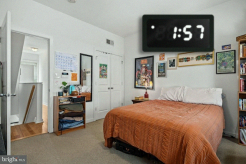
**1:57**
